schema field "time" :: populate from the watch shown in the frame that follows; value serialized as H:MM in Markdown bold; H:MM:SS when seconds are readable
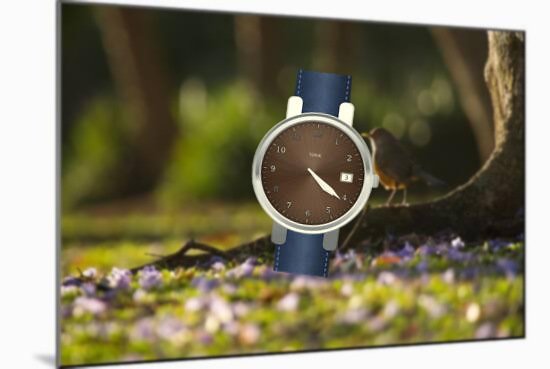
**4:21**
